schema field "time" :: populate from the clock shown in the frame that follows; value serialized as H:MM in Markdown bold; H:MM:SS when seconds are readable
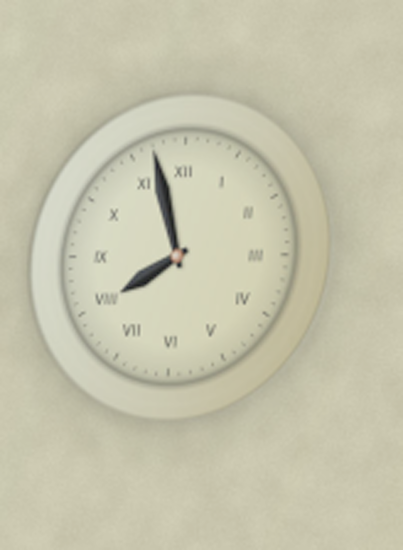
**7:57**
